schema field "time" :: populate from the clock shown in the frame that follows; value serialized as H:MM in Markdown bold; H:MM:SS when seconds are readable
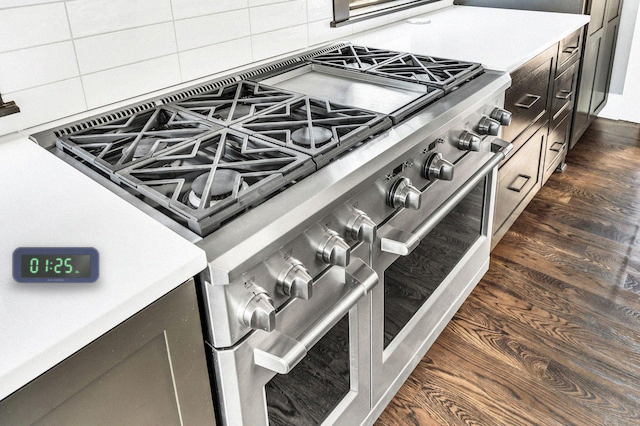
**1:25**
